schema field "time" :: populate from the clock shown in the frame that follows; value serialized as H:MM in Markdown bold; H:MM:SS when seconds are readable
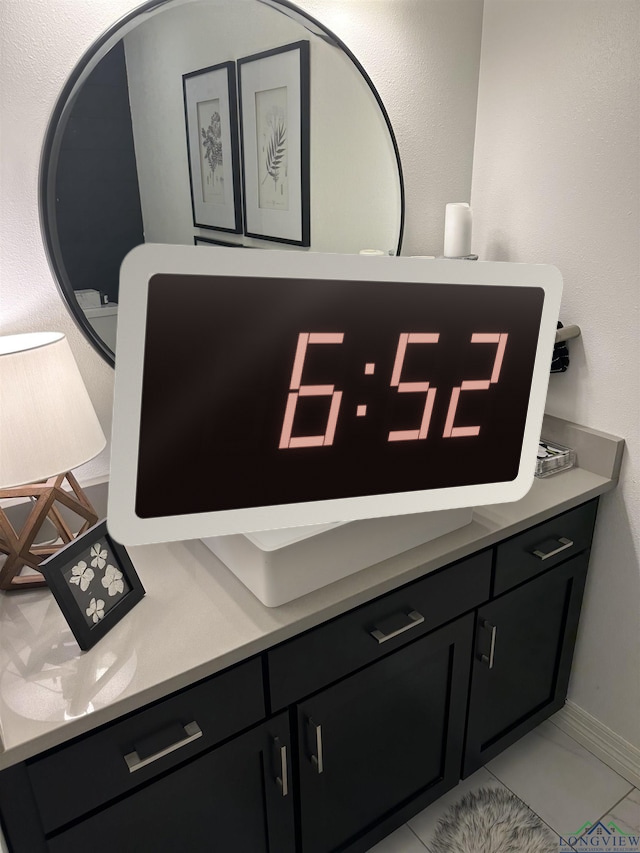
**6:52**
